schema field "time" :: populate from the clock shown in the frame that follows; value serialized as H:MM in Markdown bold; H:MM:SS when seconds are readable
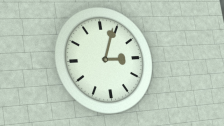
**3:04**
